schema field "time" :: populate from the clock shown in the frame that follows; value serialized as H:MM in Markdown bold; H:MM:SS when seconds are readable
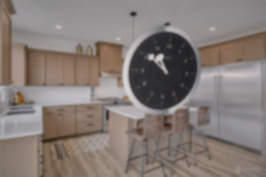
**10:51**
